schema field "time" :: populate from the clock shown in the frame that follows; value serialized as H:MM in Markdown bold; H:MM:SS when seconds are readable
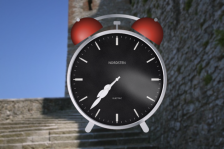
**7:37**
